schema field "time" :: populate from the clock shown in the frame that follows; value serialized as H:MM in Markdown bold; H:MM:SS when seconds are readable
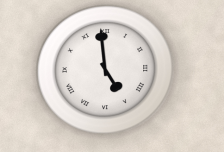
**4:59**
